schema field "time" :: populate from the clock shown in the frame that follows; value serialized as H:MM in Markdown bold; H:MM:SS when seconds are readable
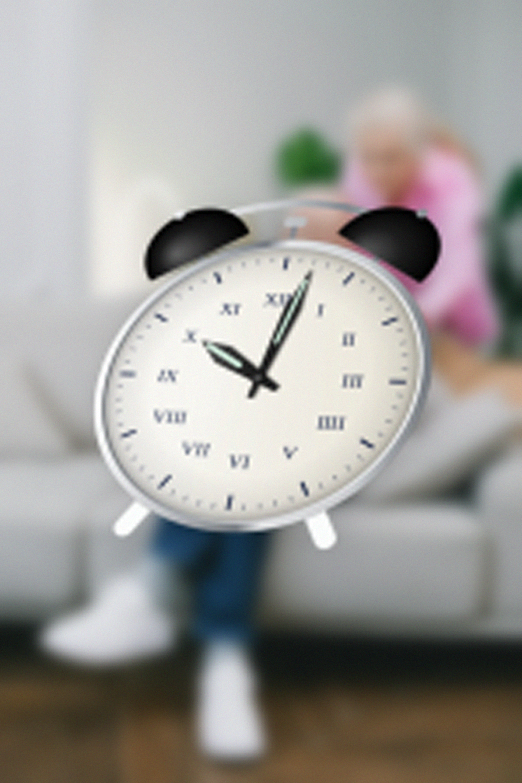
**10:02**
